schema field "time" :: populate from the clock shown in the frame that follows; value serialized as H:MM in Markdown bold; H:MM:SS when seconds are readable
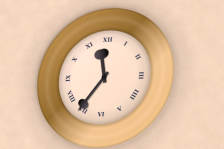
**11:36**
